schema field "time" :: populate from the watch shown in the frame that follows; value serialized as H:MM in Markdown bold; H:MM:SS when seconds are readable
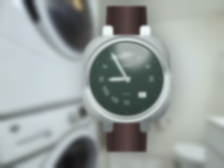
**8:55**
